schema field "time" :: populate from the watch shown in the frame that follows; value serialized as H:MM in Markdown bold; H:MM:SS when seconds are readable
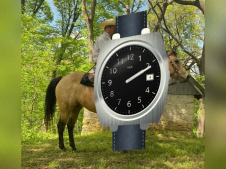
**2:11**
